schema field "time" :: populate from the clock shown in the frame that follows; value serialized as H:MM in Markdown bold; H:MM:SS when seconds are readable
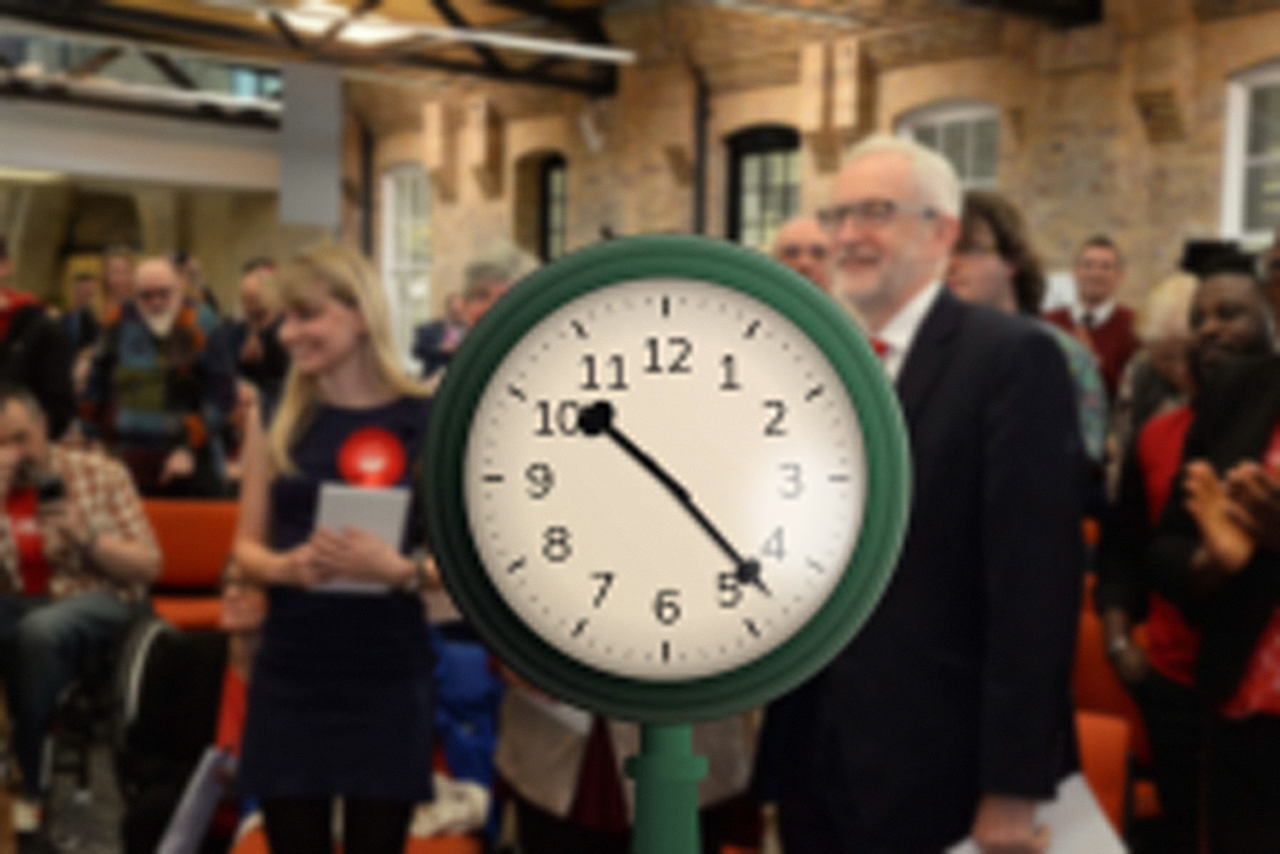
**10:23**
